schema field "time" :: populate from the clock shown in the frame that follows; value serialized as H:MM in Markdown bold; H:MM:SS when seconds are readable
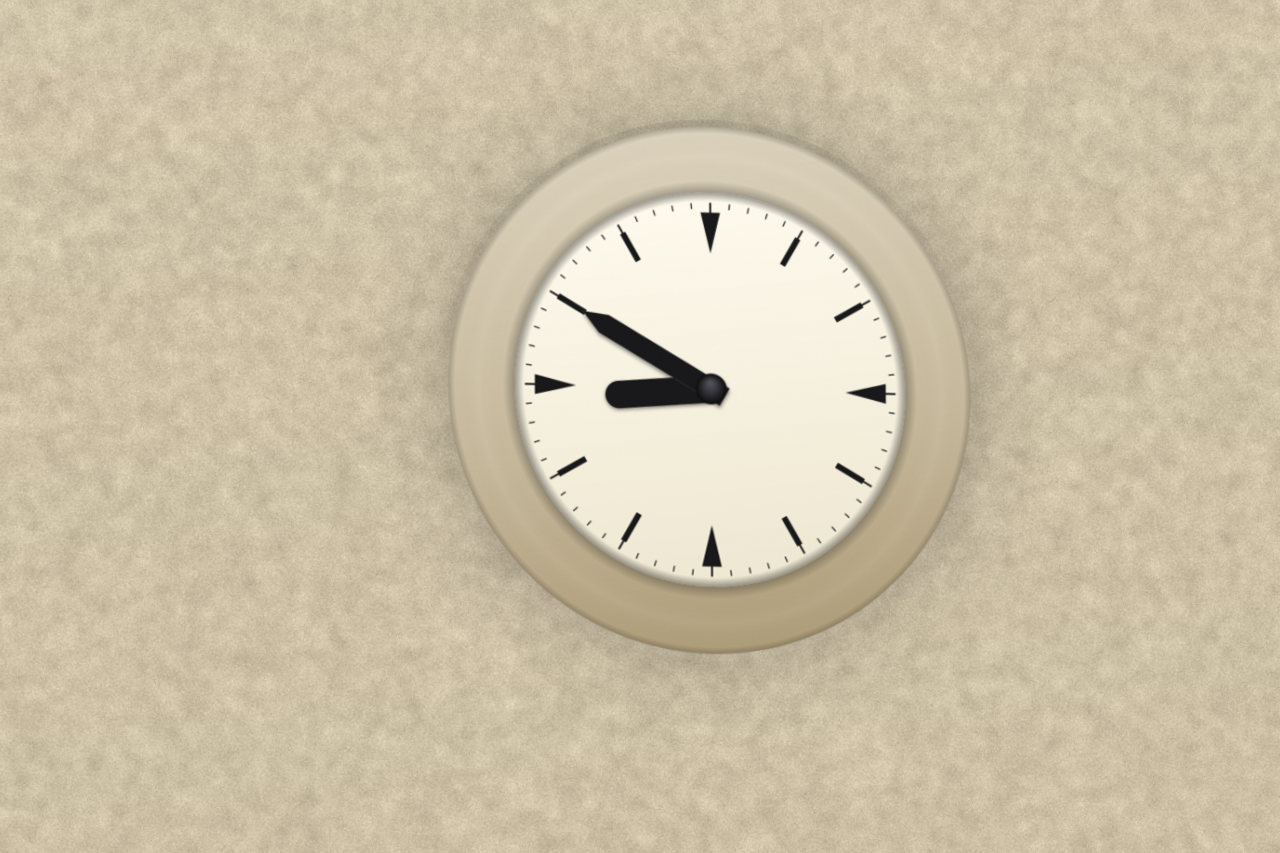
**8:50**
